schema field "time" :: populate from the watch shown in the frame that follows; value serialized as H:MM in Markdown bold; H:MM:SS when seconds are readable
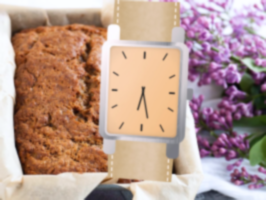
**6:28**
